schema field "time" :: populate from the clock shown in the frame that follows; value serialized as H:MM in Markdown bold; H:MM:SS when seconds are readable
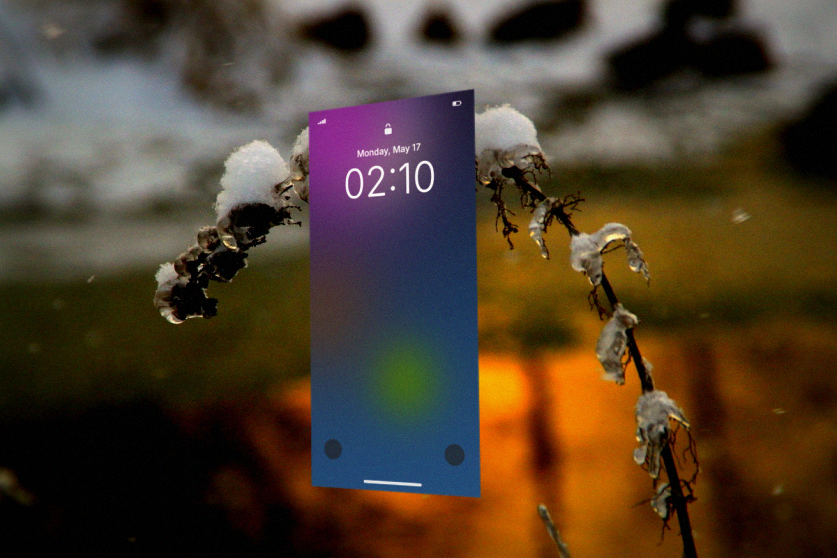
**2:10**
